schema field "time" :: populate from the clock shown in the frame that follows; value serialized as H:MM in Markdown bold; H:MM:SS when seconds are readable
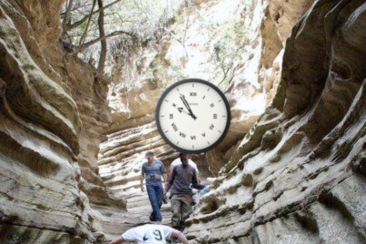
**9:55**
